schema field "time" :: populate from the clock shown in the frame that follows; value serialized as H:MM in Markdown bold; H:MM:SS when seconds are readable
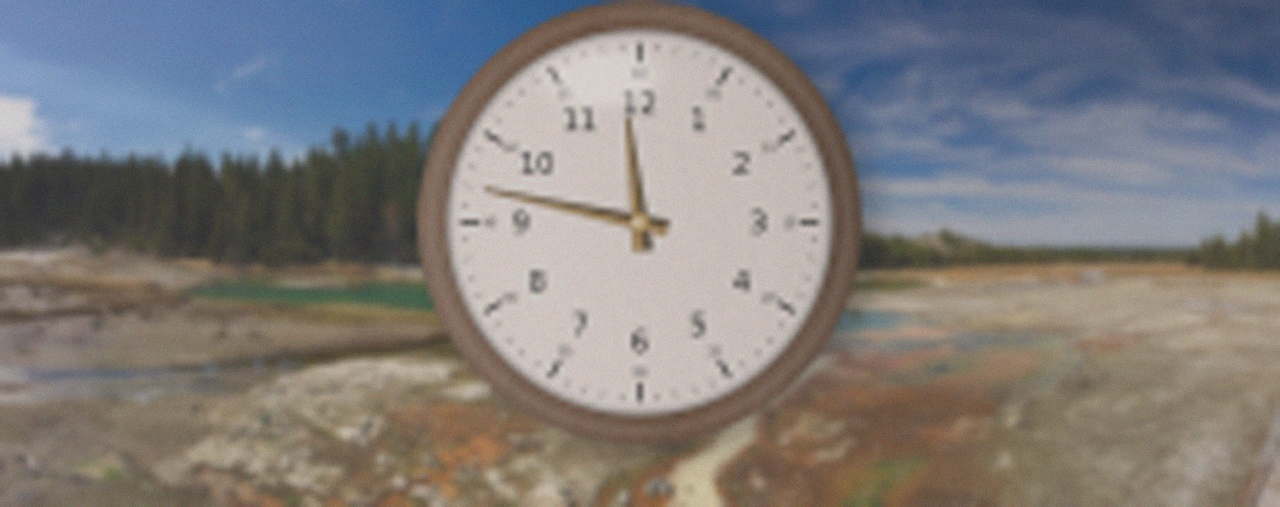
**11:47**
